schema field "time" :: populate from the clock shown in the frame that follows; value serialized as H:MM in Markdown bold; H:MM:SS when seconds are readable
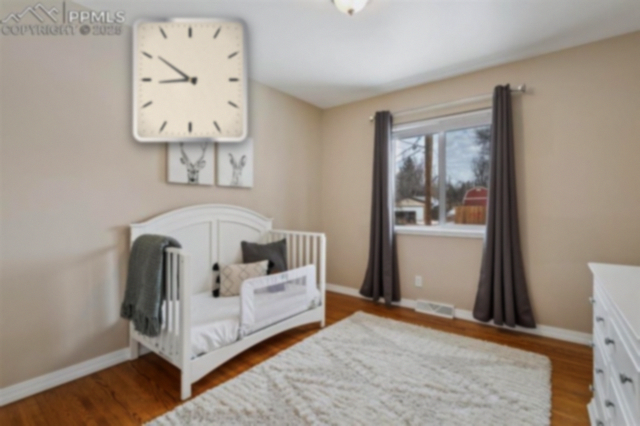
**8:51**
